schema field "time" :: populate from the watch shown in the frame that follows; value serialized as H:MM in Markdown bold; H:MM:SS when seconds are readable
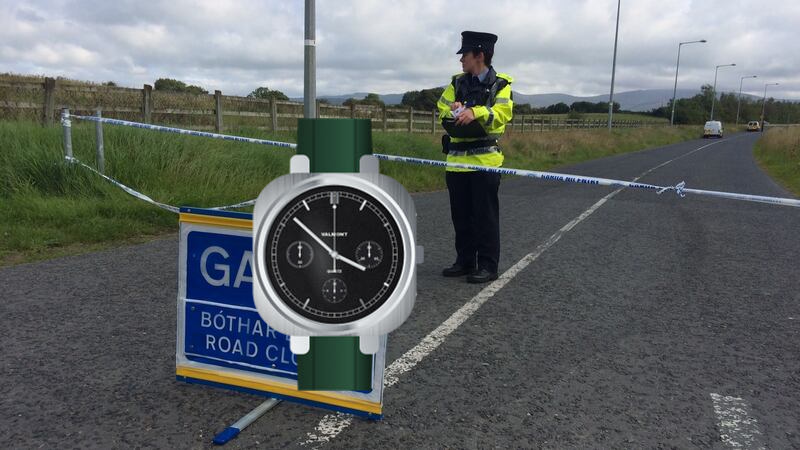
**3:52**
